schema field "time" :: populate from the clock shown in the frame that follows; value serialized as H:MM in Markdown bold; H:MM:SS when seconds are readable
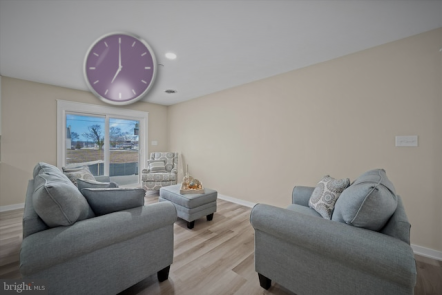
**7:00**
